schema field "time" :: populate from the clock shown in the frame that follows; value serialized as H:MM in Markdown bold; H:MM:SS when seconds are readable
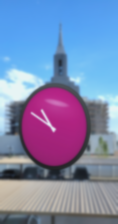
**10:50**
